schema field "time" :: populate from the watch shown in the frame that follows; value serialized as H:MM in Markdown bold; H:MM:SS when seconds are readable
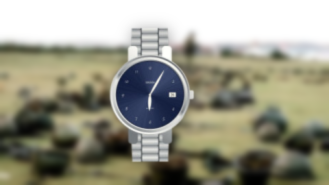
**6:05**
